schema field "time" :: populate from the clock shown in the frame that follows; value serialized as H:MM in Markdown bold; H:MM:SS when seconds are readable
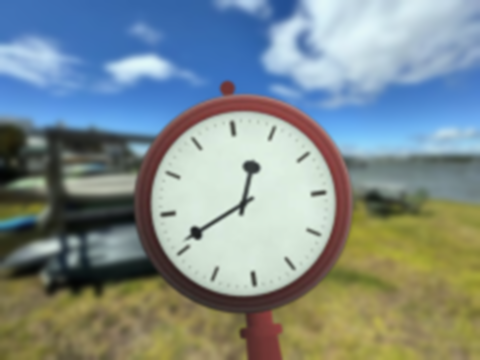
**12:41**
